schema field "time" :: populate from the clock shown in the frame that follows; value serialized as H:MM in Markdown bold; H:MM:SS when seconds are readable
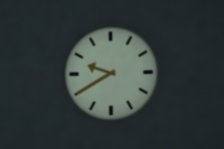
**9:40**
